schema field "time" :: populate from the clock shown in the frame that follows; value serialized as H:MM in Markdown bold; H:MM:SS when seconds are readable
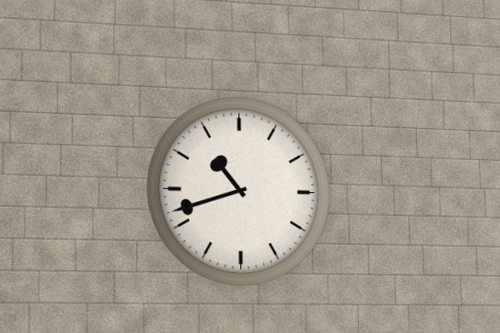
**10:42**
